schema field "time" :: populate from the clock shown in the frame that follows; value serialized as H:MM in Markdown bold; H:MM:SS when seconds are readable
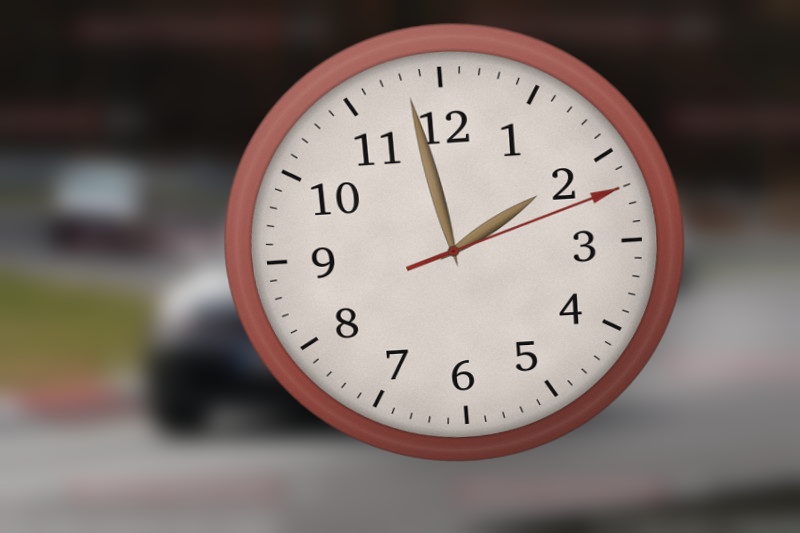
**1:58:12**
